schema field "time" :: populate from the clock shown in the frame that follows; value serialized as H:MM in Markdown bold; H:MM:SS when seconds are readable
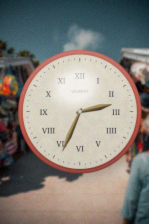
**2:34**
